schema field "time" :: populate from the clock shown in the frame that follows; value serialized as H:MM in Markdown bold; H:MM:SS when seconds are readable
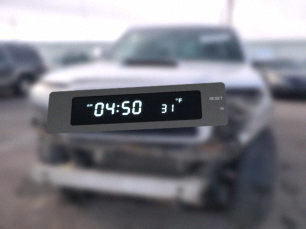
**4:50**
